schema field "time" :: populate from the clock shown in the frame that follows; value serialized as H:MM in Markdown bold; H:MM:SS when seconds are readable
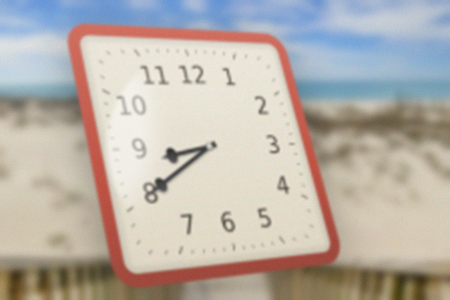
**8:40**
